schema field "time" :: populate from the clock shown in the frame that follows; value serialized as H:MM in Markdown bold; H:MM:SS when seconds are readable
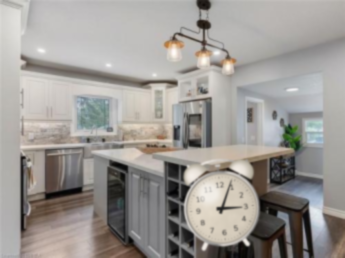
**3:04**
